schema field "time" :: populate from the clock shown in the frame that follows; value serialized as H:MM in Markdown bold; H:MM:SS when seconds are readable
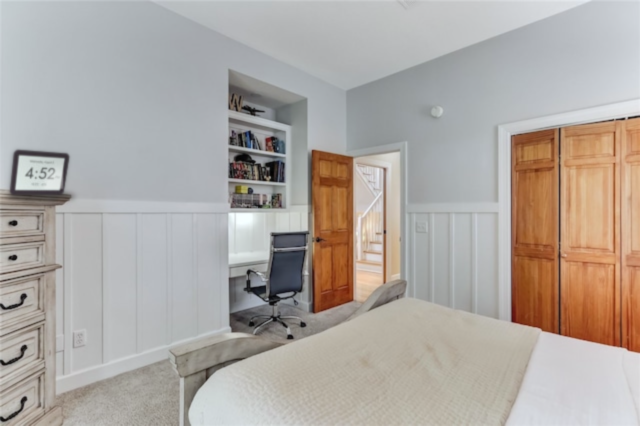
**4:52**
